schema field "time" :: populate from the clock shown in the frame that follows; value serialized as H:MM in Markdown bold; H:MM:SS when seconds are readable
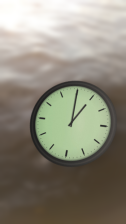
**1:00**
